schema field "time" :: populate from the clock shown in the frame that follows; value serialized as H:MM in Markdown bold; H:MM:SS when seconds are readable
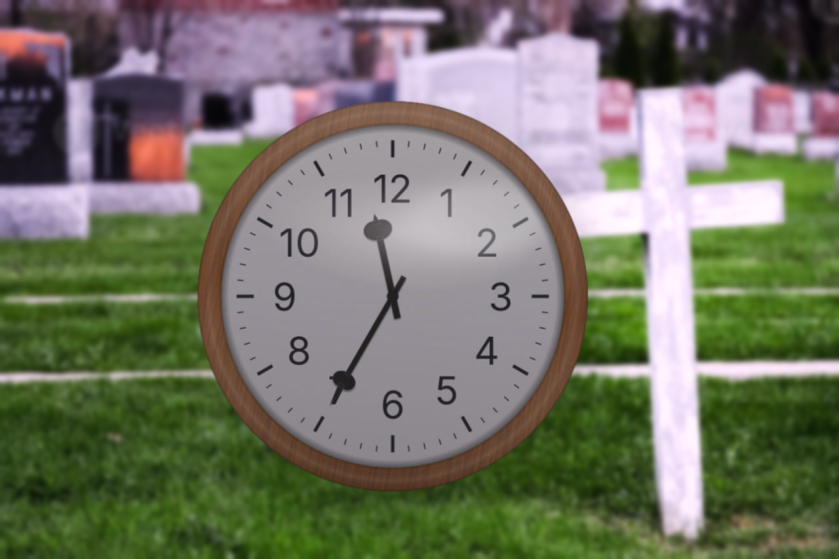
**11:35**
